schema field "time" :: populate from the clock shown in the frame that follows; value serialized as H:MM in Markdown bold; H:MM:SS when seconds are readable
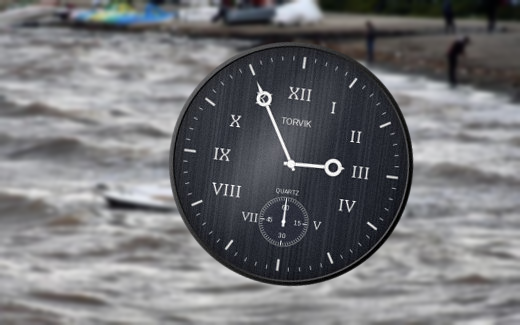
**2:55**
